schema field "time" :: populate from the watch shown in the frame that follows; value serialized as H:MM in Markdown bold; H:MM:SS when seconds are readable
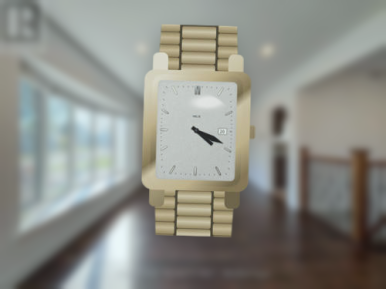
**4:19**
